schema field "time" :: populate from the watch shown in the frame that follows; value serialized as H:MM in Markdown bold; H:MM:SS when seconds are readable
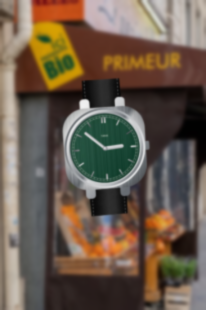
**2:52**
